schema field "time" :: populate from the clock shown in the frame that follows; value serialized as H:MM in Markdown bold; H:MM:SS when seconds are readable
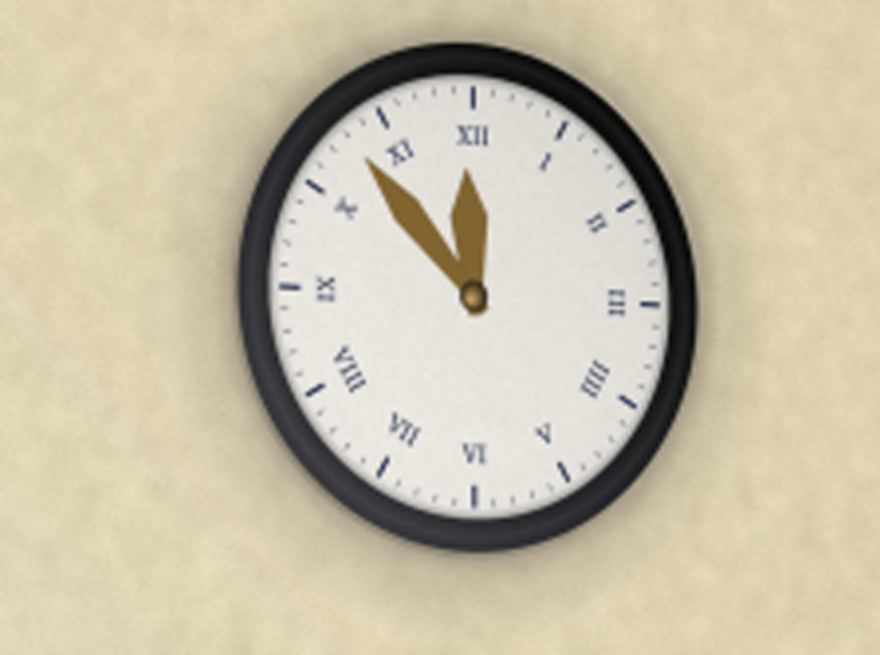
**11:53**
